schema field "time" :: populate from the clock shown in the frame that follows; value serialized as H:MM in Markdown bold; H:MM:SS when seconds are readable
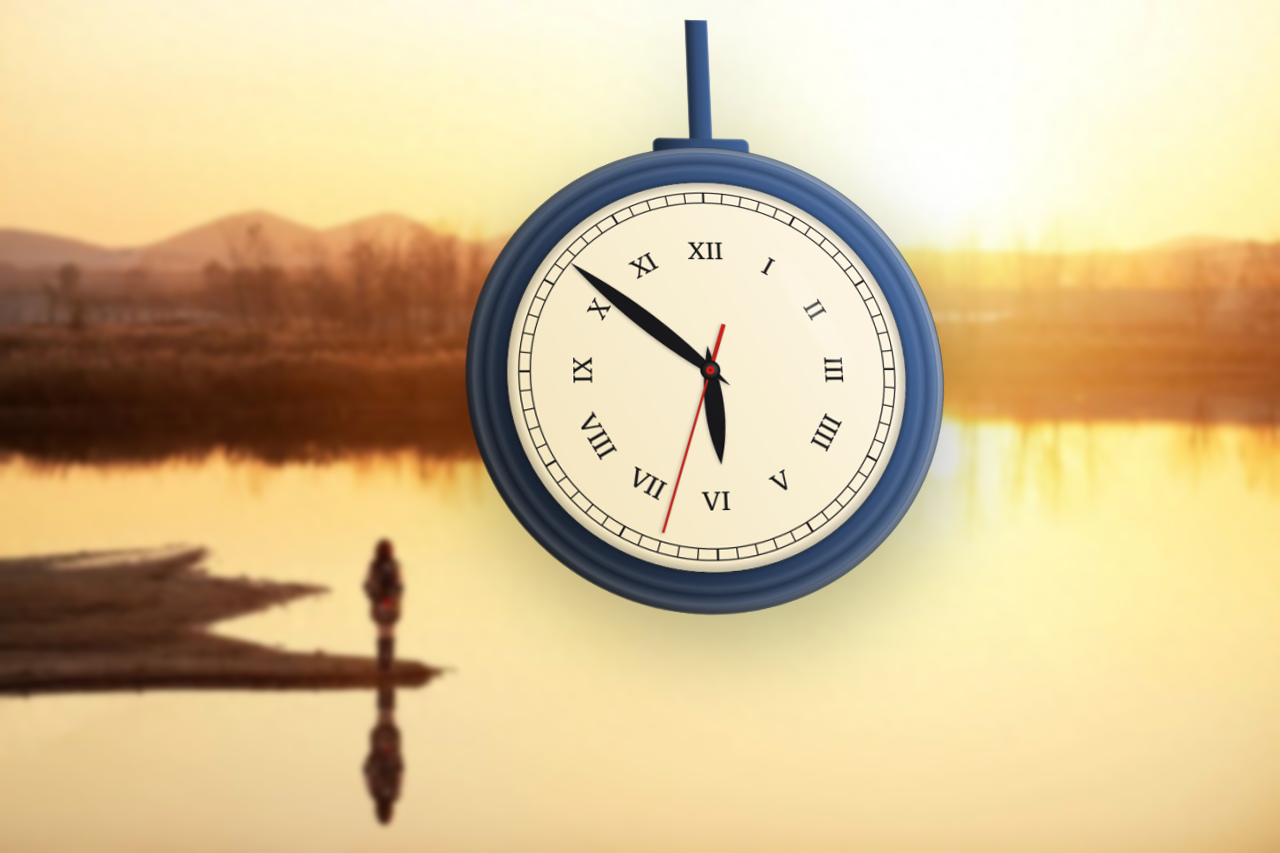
**5:51:33**
